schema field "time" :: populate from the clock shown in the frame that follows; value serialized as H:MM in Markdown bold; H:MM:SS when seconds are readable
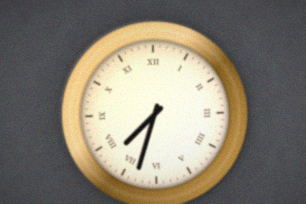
**7:33**
